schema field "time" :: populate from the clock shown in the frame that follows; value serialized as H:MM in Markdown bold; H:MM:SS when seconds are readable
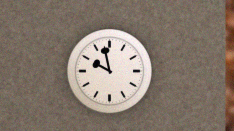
**9:58**
